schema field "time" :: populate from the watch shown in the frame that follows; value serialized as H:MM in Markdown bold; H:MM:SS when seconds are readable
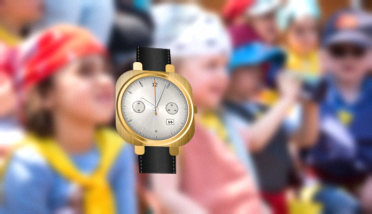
**10:04**
